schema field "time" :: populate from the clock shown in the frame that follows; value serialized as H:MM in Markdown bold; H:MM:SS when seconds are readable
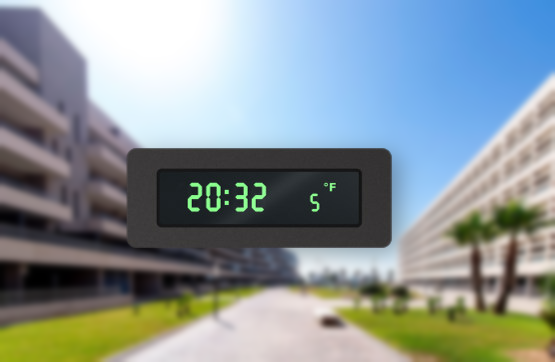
**20:32**
